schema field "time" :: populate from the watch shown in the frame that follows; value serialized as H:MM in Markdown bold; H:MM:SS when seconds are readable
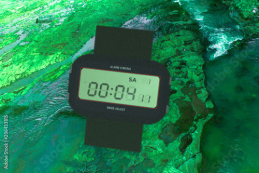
**0:04:11**
